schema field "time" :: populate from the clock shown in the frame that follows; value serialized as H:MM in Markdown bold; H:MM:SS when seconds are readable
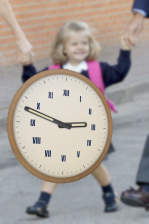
**2:48**
